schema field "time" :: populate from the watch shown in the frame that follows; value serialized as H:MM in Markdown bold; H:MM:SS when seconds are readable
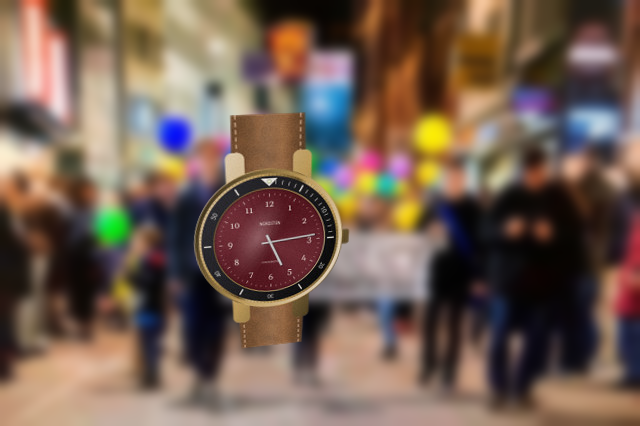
**5:14**
